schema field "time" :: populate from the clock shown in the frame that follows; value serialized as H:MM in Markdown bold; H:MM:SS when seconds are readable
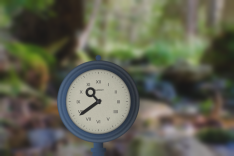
**10:39**
